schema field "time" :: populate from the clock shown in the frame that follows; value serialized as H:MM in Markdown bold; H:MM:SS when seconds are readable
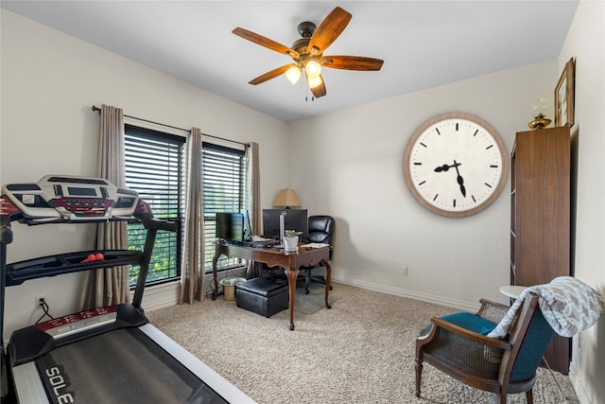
**8:27**
